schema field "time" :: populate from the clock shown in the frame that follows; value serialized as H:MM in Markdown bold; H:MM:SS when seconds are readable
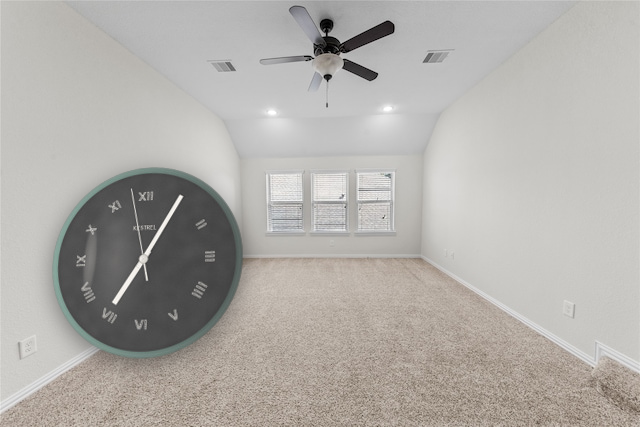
**7:04:58**
